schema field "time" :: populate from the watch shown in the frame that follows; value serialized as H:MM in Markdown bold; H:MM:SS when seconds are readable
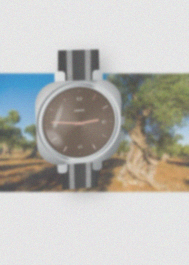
**2:46**
